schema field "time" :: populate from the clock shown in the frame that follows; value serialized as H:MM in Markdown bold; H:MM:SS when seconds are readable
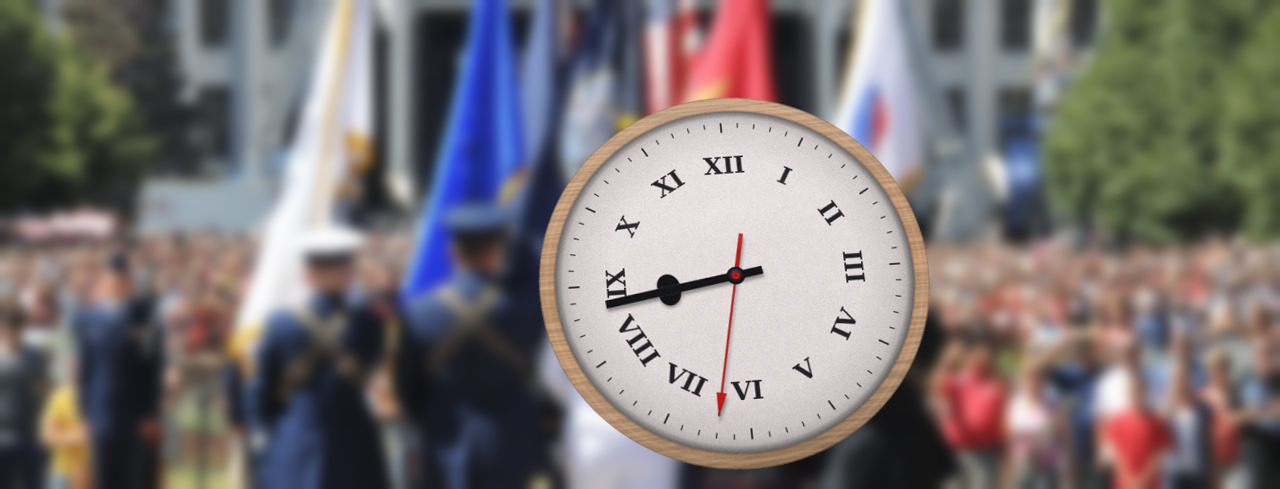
**8:43:32**
